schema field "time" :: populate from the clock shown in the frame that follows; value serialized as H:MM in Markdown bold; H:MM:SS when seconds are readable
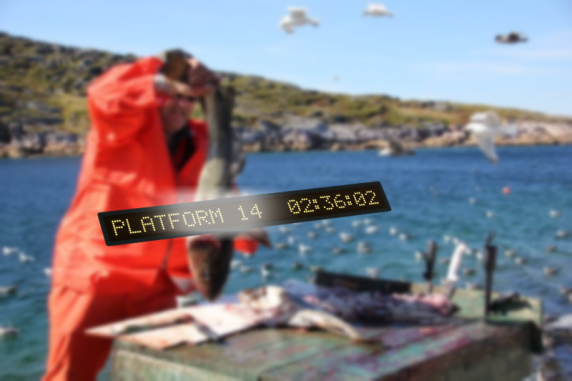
**2:36:02**
